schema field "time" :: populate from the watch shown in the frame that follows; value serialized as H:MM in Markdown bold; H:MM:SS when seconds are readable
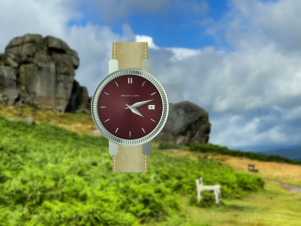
**4:12**
